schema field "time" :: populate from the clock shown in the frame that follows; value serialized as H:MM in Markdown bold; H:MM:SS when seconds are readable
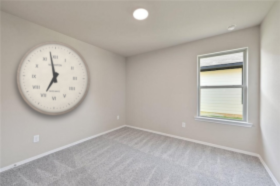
**6:58**
